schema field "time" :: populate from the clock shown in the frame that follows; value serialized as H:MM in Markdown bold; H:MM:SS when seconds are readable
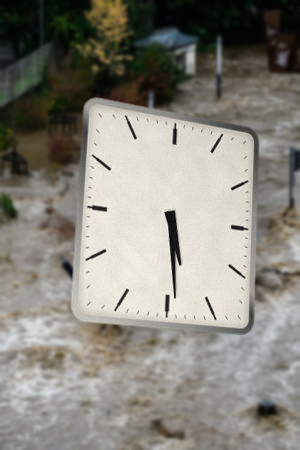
**5:29**
